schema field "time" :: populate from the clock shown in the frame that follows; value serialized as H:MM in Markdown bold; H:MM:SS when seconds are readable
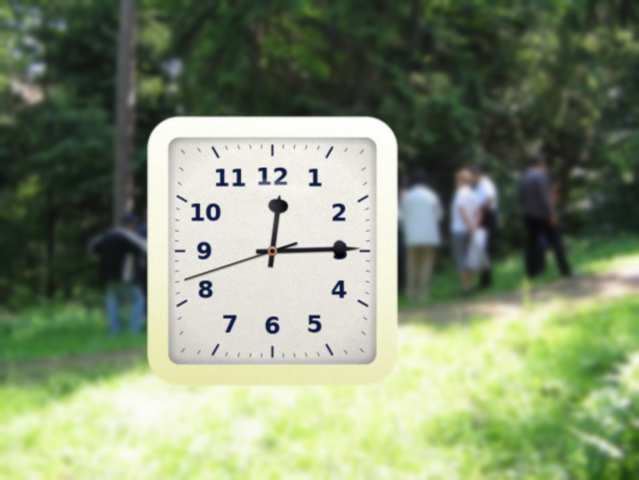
**12:14:42**
